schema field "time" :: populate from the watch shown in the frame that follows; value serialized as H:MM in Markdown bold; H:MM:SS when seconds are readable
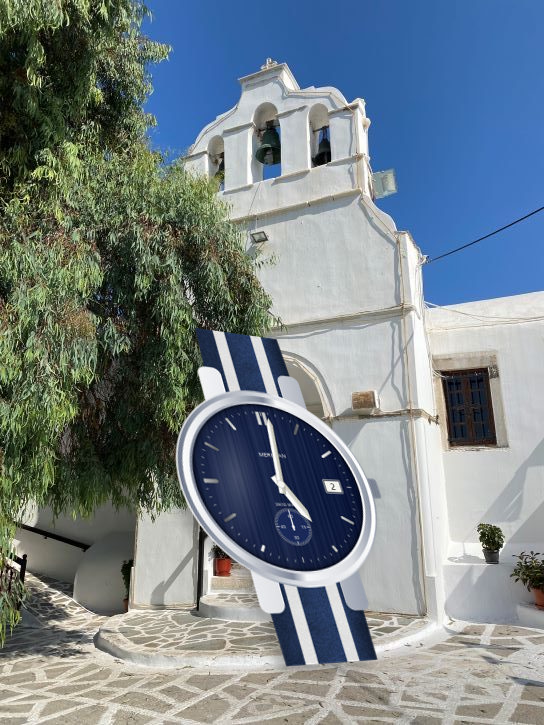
**5:01**
